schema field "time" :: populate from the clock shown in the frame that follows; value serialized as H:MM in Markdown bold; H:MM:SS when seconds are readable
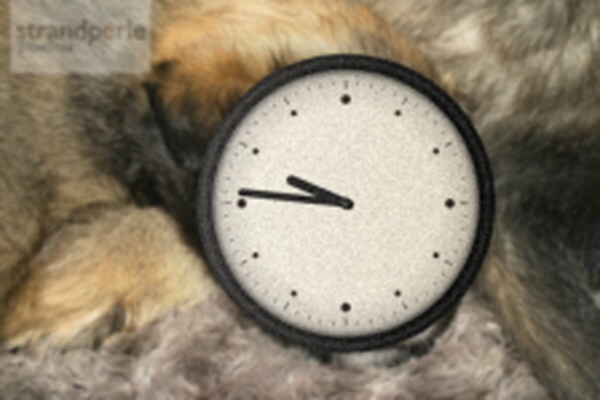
**9:46**
